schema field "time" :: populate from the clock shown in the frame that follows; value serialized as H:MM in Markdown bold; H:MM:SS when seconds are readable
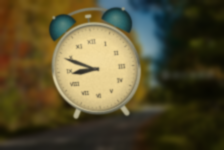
**8:49**
